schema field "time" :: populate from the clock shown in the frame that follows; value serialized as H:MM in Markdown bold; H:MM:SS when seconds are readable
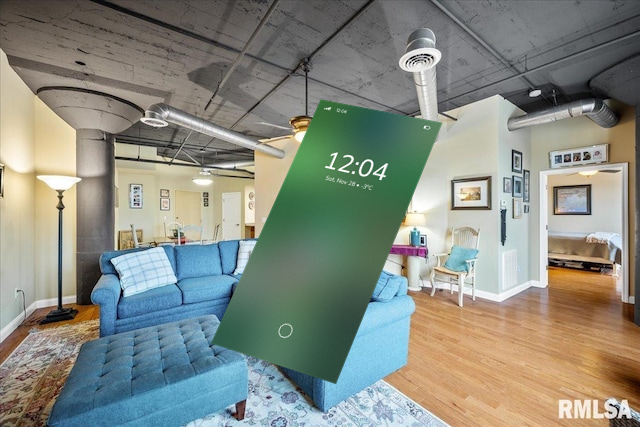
**12:04**
